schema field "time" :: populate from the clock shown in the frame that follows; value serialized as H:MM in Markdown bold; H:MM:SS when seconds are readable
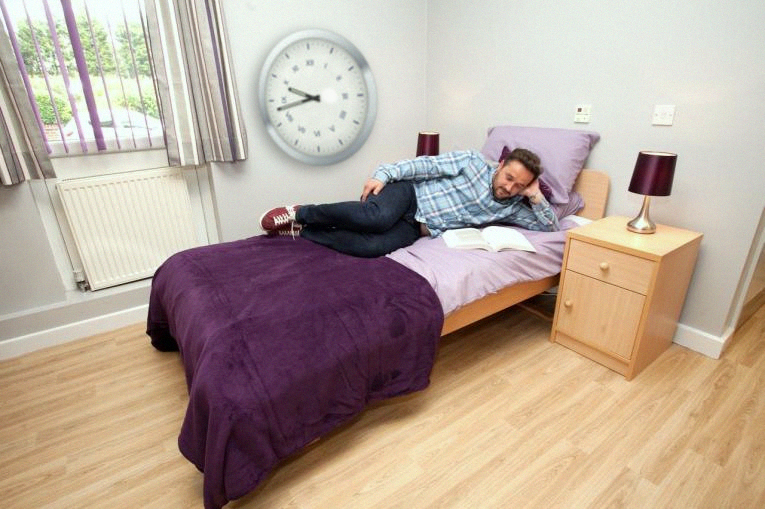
**9:43**
